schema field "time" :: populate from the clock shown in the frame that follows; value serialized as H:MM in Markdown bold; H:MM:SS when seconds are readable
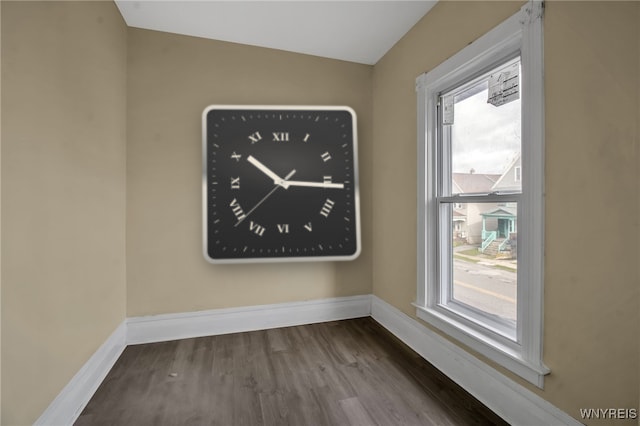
**10:15:38**
